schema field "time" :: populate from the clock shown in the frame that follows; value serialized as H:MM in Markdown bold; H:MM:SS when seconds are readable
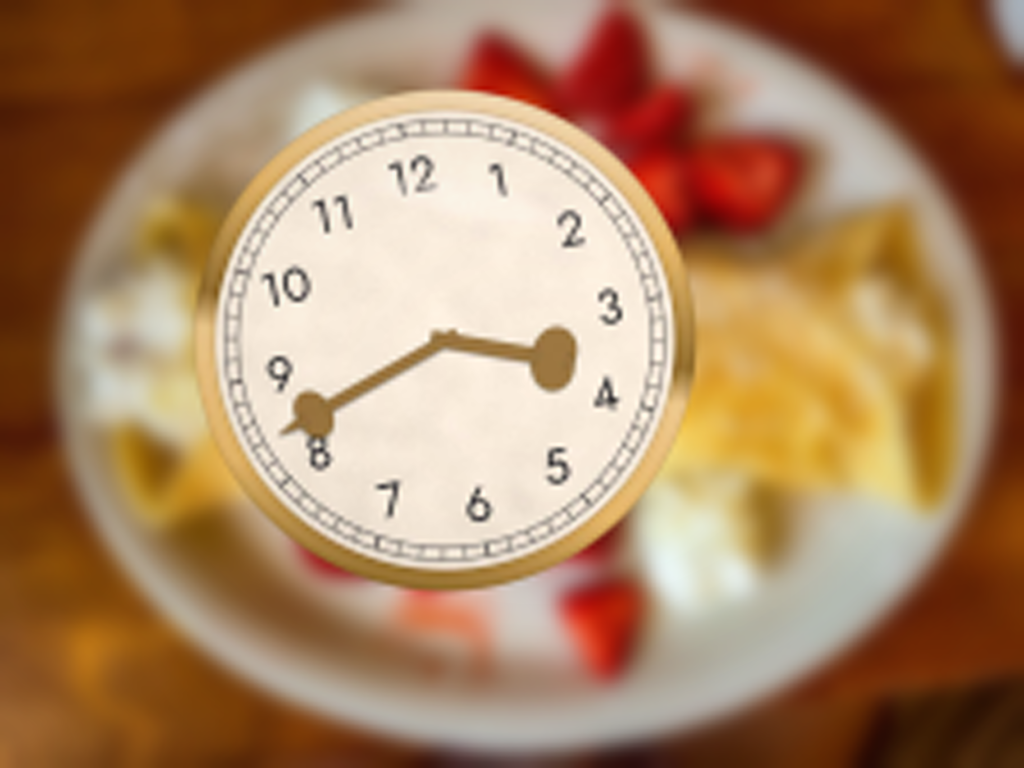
**3:42**
